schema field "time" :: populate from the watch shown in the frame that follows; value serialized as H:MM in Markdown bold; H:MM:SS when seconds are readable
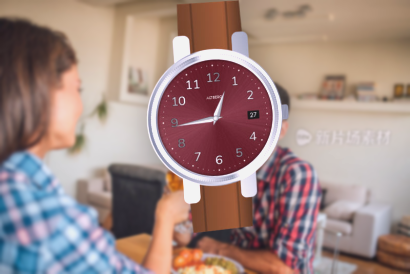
**12:44**
